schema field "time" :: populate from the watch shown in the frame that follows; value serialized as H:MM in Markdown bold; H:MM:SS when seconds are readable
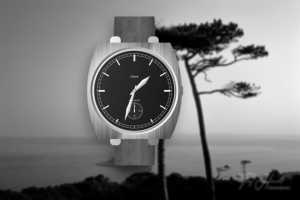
**1:33**
